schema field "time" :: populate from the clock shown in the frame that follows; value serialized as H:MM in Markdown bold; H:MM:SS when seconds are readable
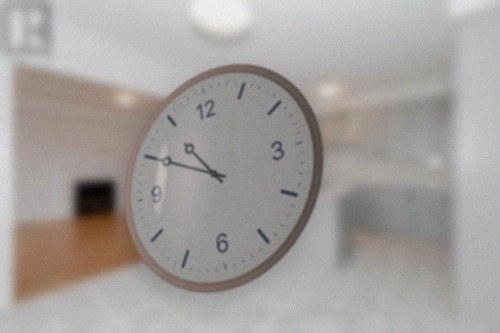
**10:50**
